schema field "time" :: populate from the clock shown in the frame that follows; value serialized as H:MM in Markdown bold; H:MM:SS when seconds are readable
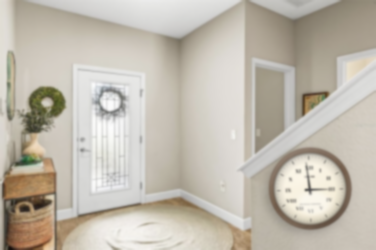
**2:59**
